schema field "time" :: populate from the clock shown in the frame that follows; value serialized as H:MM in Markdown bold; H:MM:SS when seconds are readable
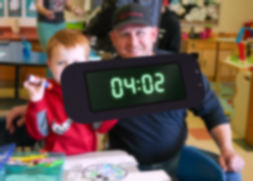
**4:02**
